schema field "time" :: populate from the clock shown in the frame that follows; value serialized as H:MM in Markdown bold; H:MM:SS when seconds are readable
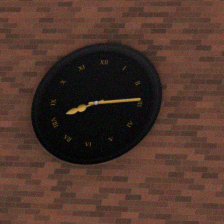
**8:14**
